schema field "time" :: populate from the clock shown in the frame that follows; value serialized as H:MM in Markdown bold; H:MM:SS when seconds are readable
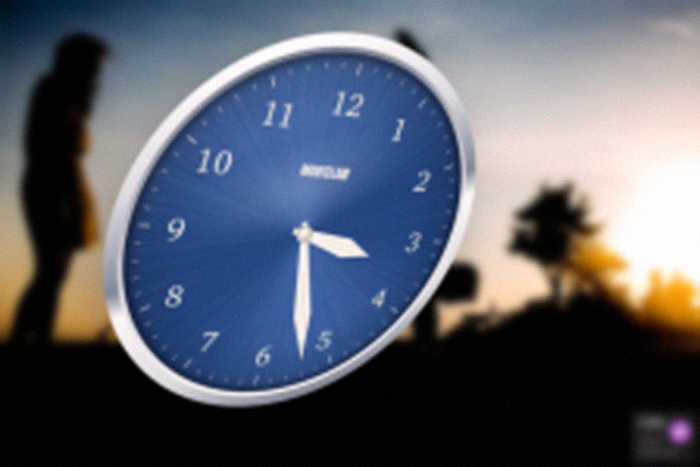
**3:27**
